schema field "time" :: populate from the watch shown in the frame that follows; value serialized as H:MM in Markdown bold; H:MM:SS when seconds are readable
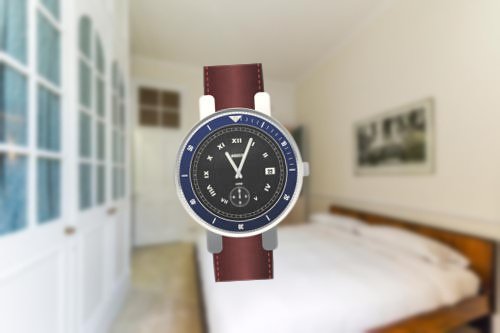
**11:04**
